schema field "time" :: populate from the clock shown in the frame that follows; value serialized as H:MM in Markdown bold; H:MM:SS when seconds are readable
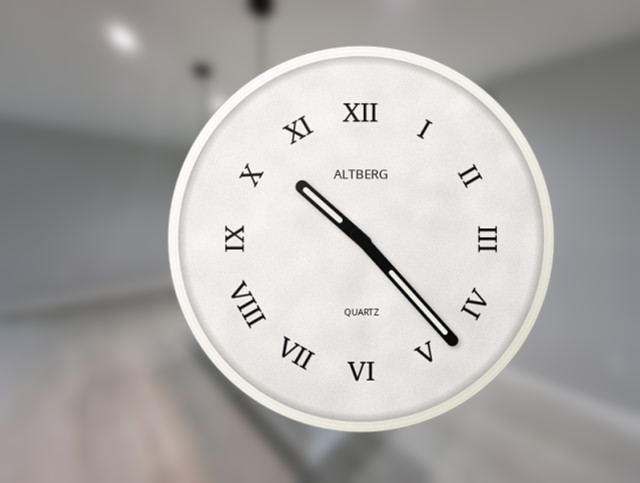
**10:23**
